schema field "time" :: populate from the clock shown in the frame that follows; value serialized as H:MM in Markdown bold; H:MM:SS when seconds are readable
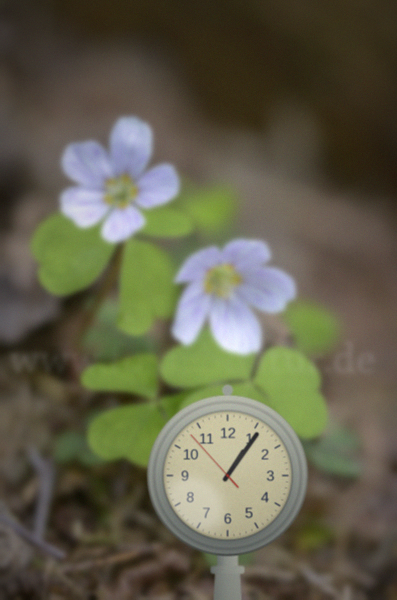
**1:05:53**
